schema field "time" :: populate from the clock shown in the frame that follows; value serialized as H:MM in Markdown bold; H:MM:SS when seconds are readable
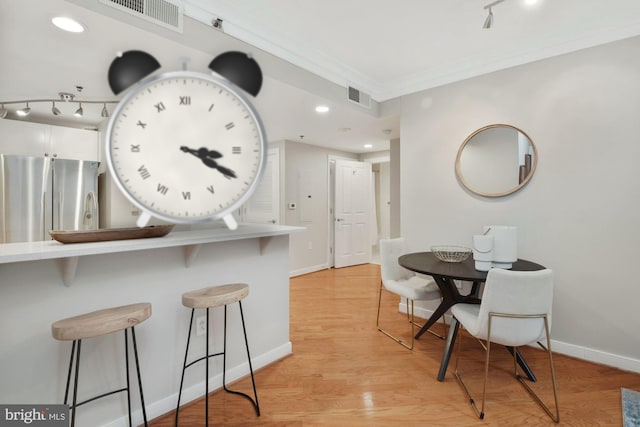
**3:20**
